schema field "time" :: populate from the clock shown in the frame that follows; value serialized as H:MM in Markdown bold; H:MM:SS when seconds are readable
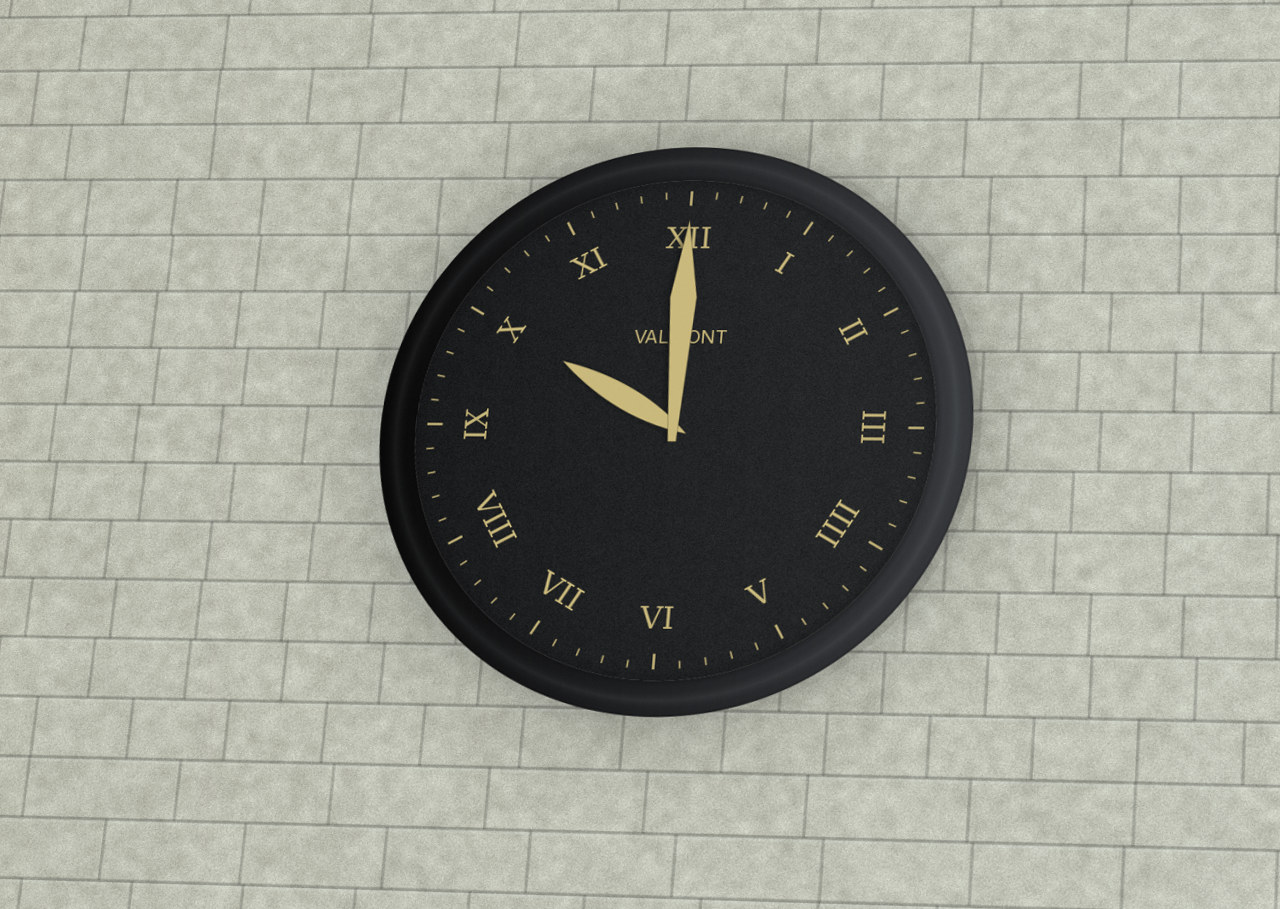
**10:00**
